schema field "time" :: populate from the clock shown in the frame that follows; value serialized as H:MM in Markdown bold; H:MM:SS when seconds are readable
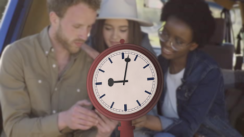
**9:02**
